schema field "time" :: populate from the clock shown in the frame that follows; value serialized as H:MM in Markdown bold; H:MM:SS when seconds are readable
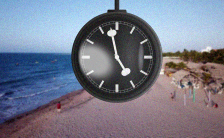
**4:58**
